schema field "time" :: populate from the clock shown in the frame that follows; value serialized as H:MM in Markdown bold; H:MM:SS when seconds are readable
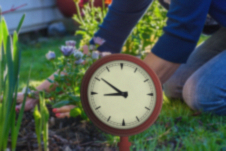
**8:51**
